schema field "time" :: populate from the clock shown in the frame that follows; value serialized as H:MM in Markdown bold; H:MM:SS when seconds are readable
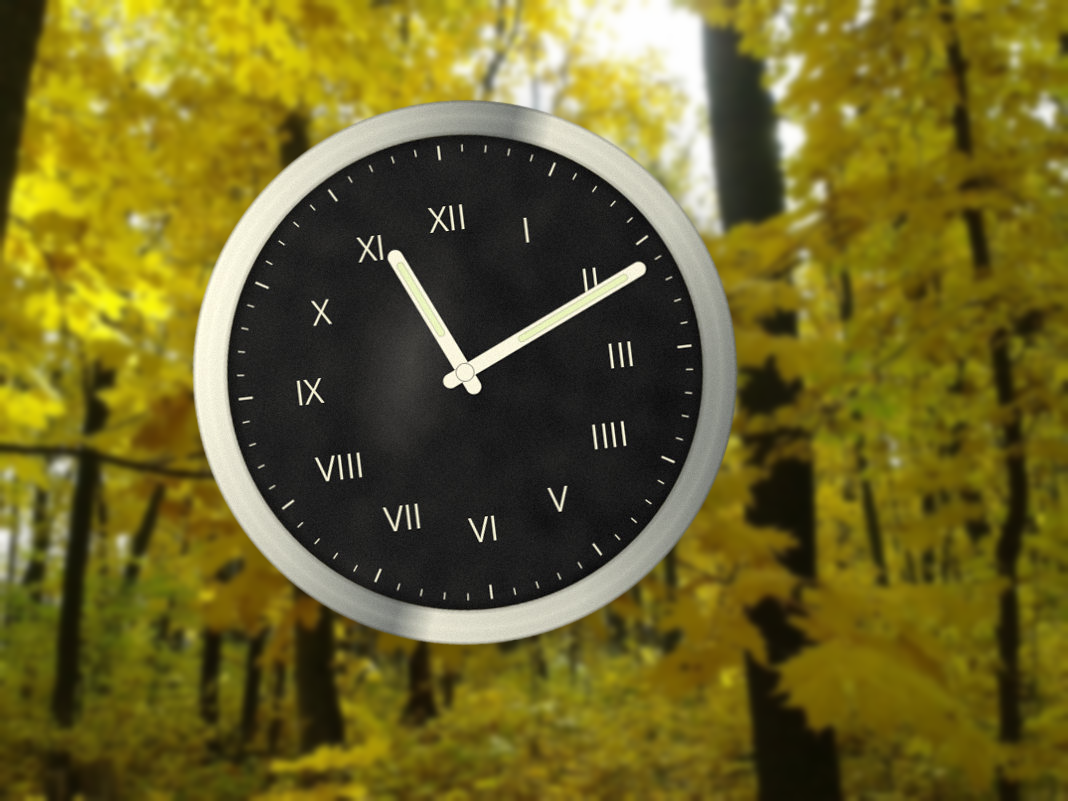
**11:11**
